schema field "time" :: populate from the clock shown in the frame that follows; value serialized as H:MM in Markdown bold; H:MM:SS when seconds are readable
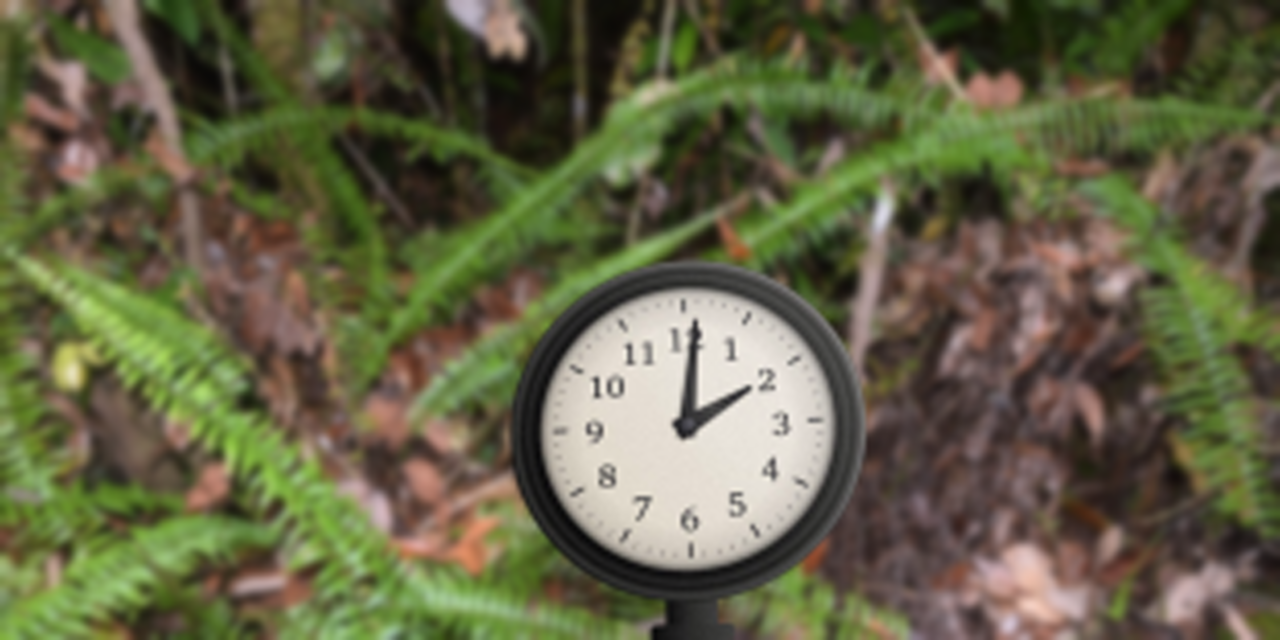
**2:01**
